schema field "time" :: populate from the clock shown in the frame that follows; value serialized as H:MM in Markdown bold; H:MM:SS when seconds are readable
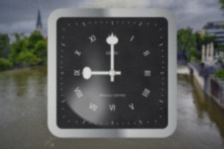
**9:00**
